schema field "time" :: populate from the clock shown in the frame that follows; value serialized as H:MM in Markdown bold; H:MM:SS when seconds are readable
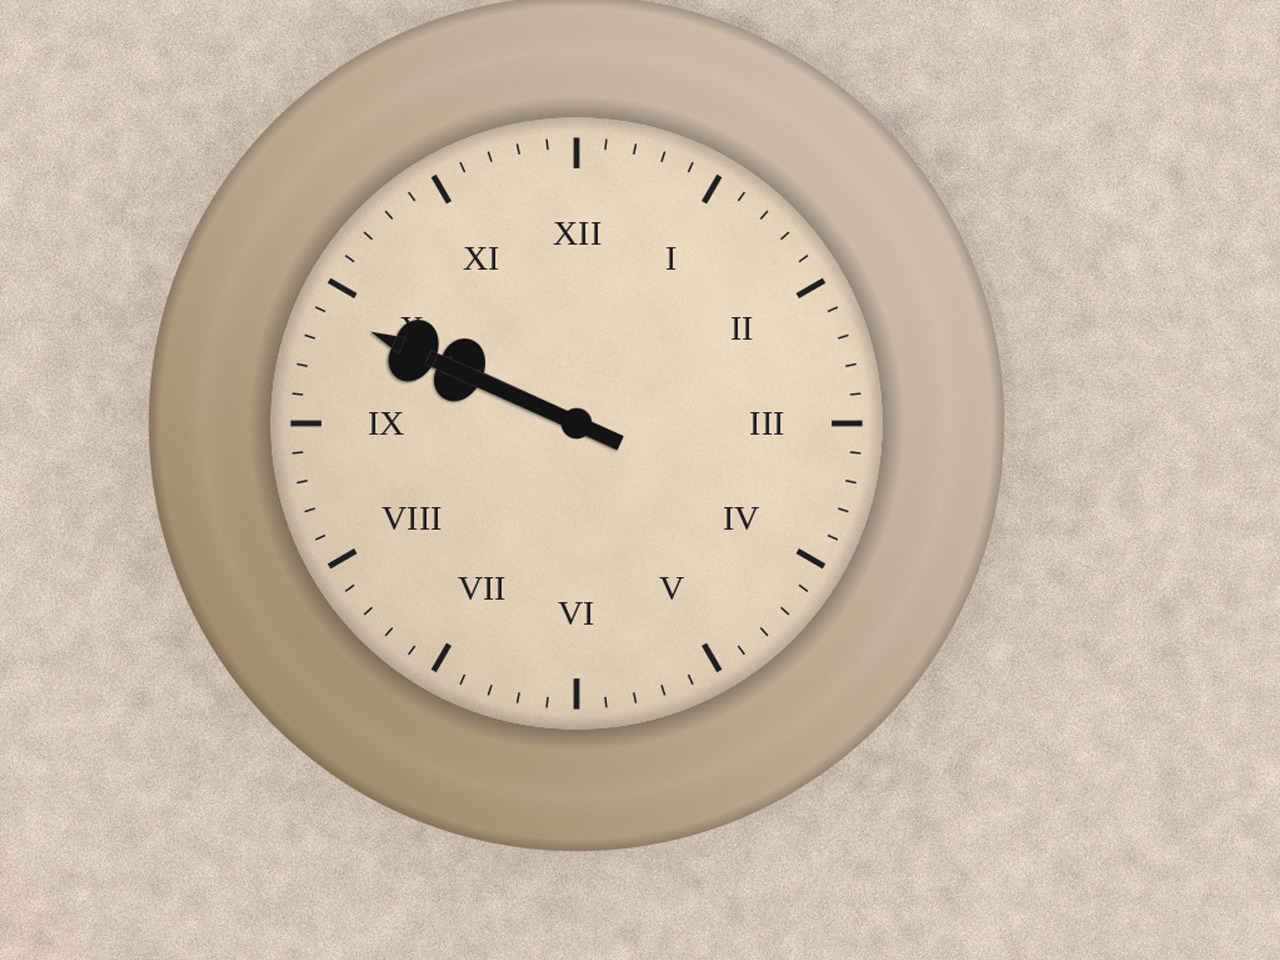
**9:49**
